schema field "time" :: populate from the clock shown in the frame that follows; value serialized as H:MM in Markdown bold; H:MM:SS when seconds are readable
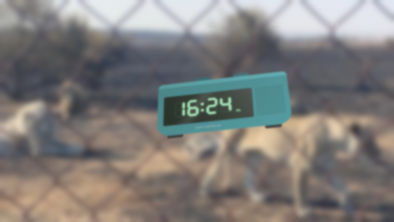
**16:24**
